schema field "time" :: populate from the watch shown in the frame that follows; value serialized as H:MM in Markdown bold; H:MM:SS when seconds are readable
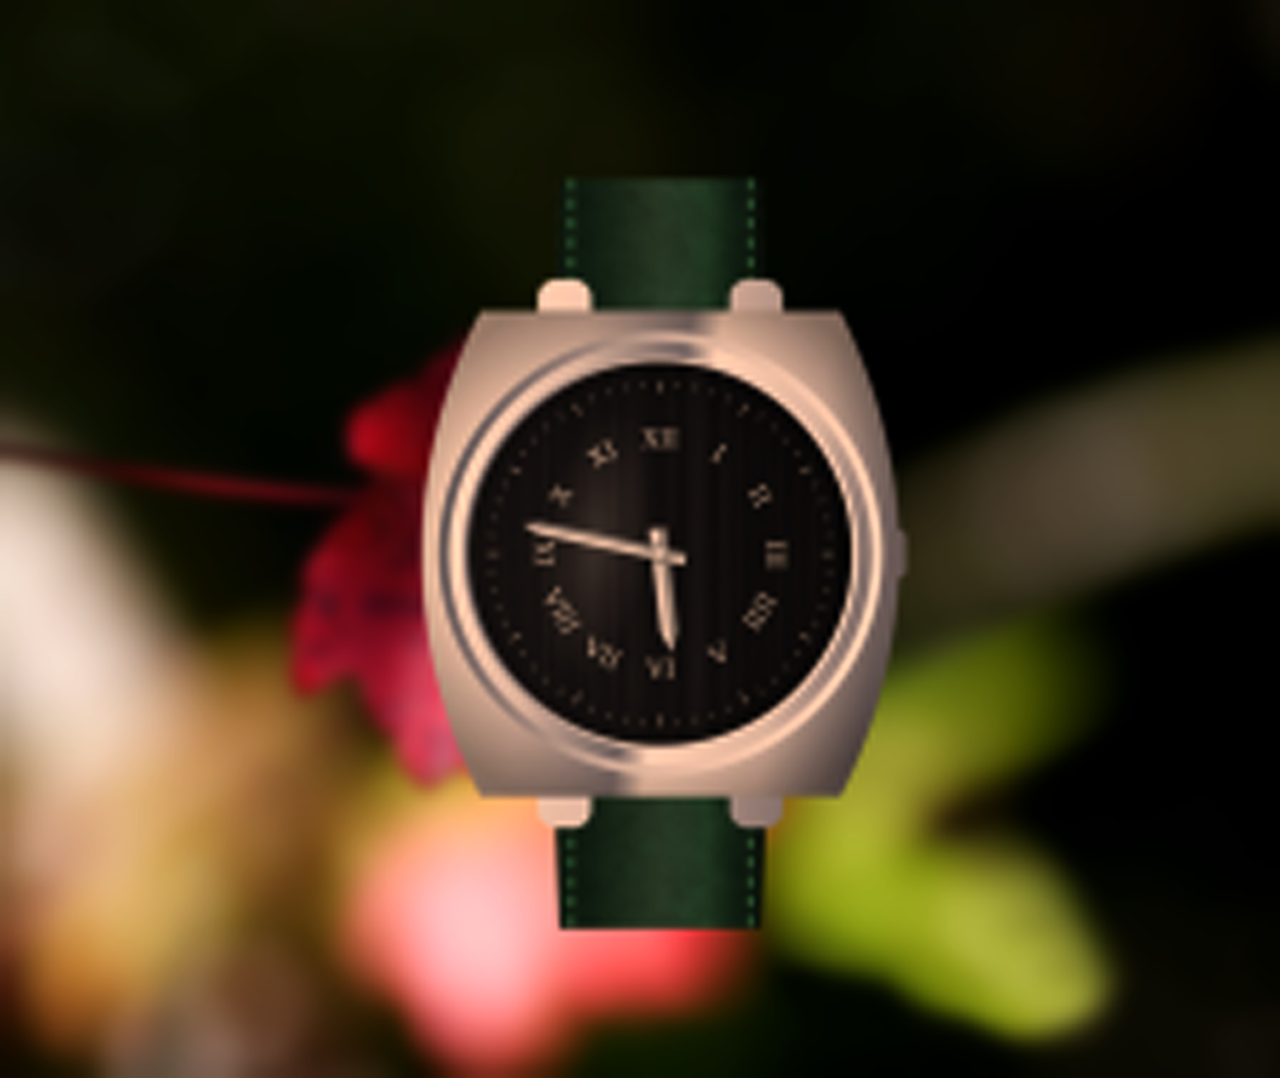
**5:47**
